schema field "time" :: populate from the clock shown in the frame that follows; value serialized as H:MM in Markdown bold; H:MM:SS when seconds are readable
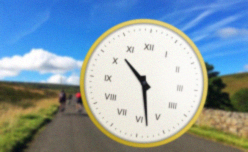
**10:28**
